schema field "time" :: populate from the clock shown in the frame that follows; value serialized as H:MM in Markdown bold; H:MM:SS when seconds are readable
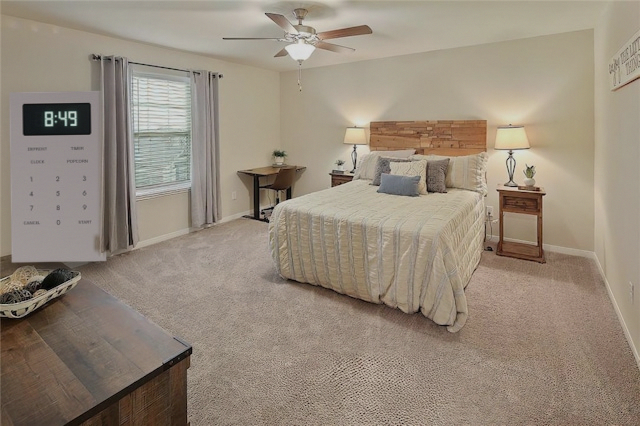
**8:49**
